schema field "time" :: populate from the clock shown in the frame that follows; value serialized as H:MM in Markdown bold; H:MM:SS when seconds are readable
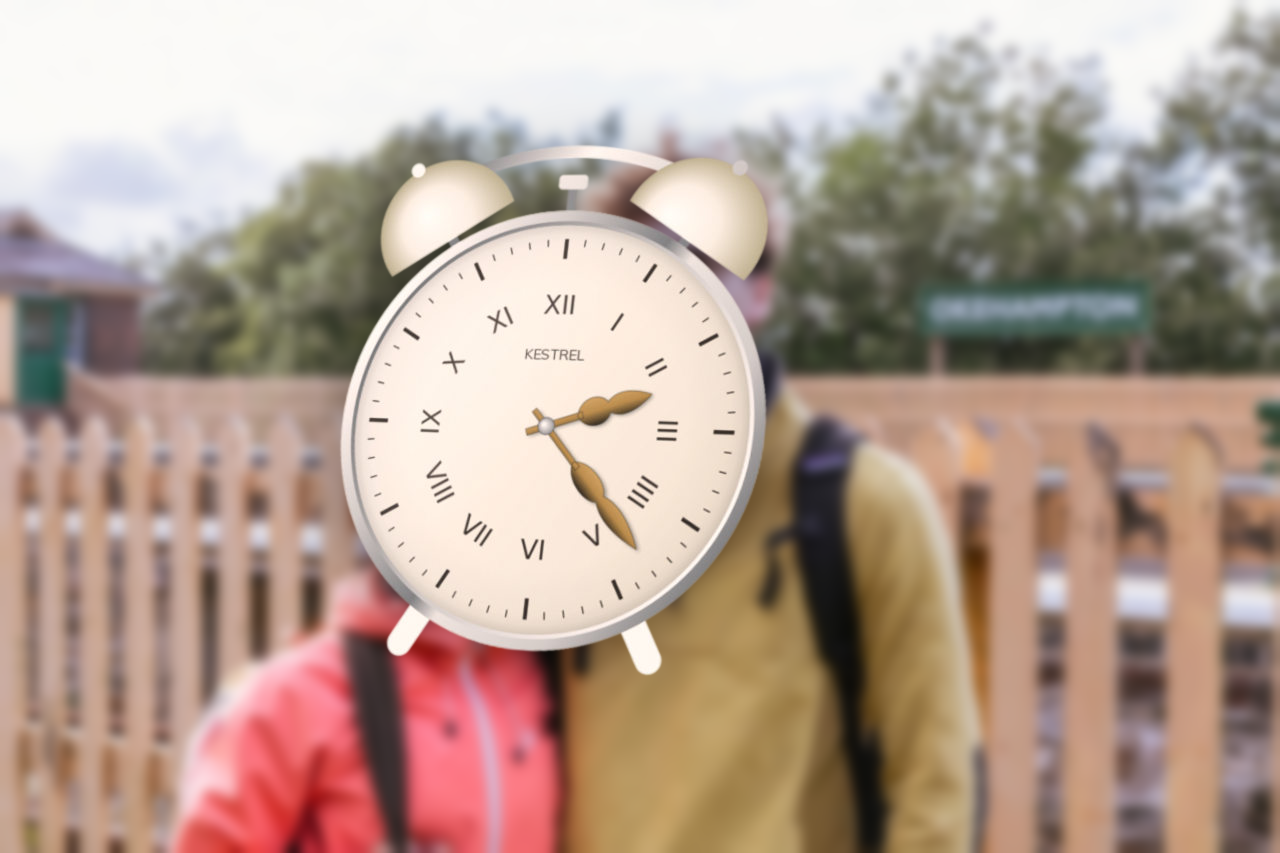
**2:23**
